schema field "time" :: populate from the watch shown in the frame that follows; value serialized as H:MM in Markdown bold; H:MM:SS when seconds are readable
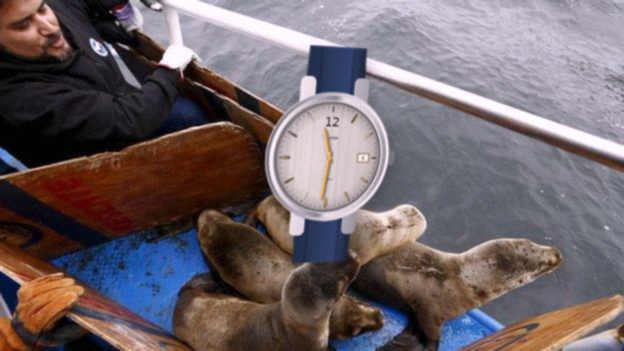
**11:31**
